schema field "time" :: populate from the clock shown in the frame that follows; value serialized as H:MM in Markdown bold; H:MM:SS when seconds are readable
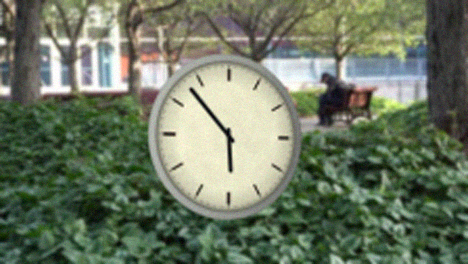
**5:53**
